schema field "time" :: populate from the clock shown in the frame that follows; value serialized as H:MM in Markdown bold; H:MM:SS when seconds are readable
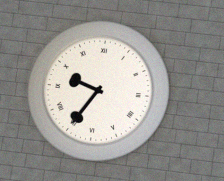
**9:35**
